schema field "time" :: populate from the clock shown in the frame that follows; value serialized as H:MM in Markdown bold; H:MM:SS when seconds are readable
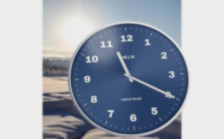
**11:20**
